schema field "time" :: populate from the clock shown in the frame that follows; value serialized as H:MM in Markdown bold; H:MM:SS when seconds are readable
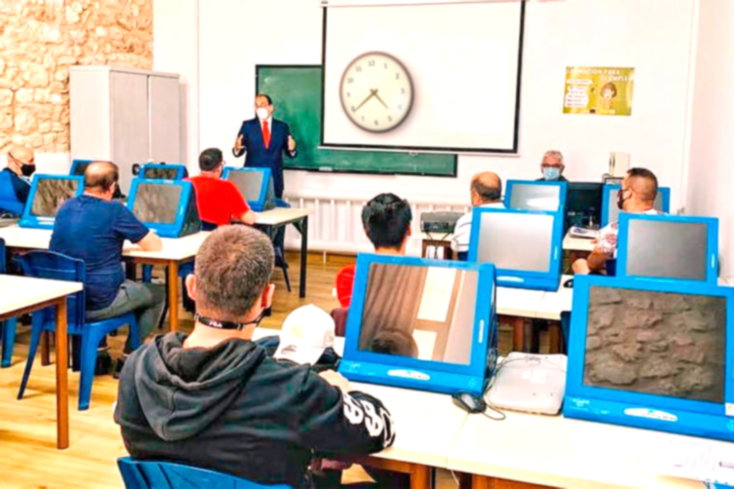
**4:39**
